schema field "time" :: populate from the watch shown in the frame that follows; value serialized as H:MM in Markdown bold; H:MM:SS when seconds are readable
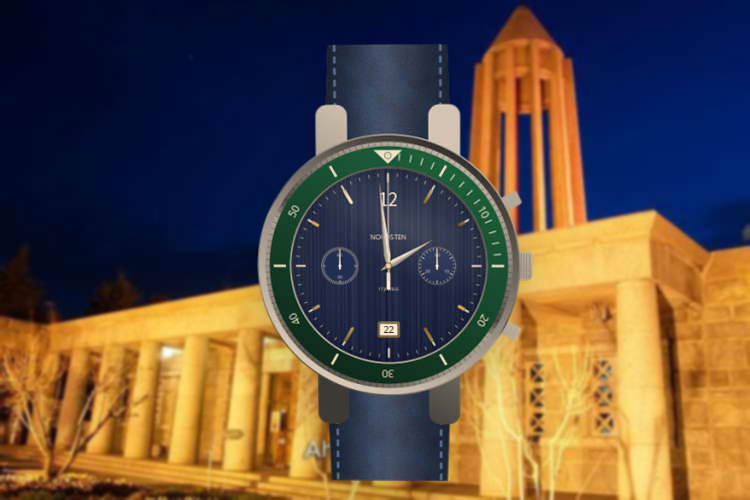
**1:59**
